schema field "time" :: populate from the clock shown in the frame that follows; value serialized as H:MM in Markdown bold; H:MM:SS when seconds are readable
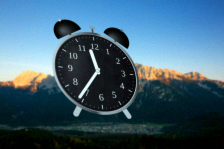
**11:36**
